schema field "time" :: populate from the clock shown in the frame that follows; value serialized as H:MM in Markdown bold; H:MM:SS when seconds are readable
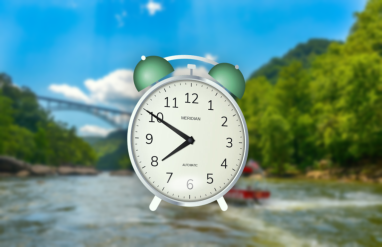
**7:50**
